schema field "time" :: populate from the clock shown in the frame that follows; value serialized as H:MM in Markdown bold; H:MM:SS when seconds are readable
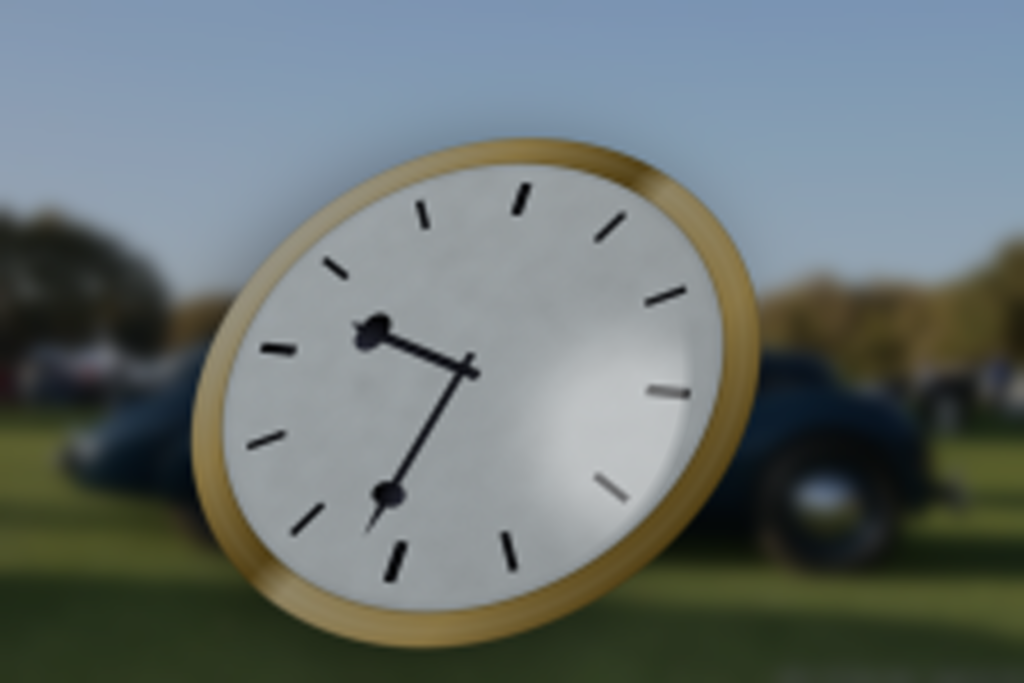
**9:32**
